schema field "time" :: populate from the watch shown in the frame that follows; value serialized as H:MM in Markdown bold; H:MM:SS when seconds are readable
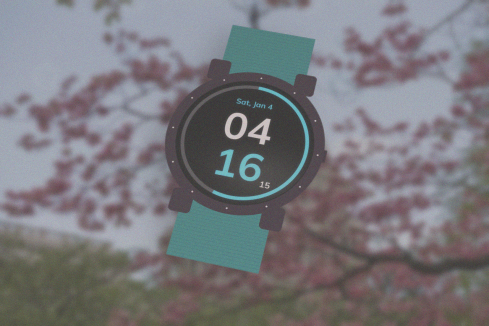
**4:16:15**
